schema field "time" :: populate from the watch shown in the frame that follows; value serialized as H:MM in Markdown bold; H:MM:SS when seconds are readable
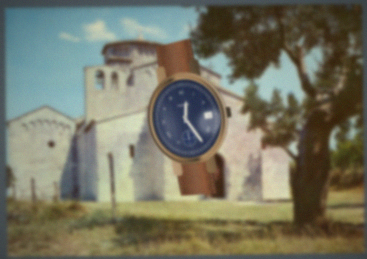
**12:25**
